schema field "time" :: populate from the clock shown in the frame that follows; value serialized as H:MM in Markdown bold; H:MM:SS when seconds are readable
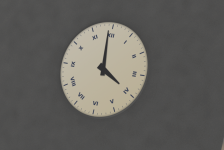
**3:59**
